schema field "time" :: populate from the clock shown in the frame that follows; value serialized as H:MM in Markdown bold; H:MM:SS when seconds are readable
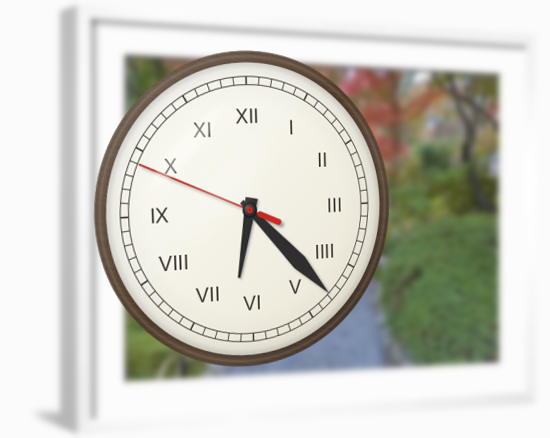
**6:22:49**
